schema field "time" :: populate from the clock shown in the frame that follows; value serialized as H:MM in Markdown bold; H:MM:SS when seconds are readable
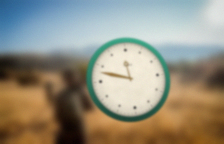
**11:48**
